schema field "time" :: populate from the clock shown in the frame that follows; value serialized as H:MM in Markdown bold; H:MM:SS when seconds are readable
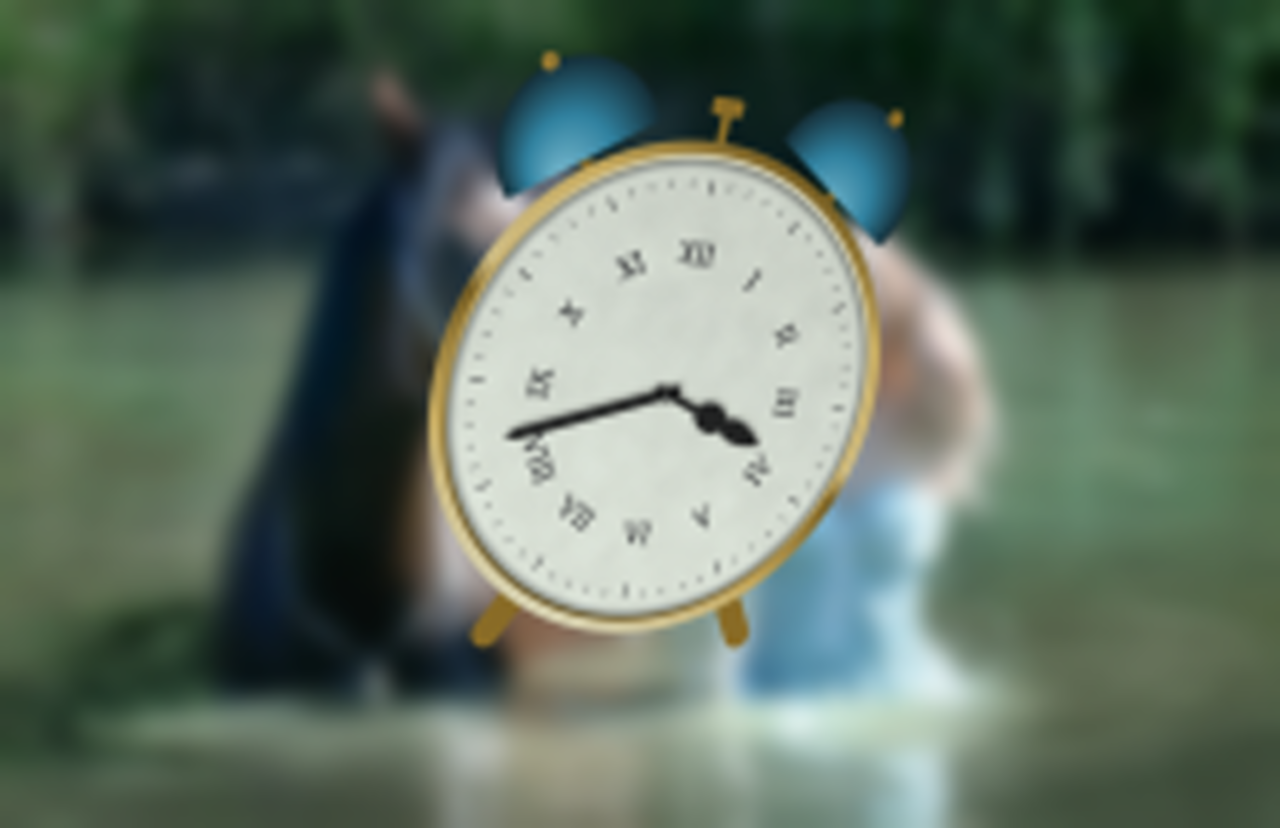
**3:42**
